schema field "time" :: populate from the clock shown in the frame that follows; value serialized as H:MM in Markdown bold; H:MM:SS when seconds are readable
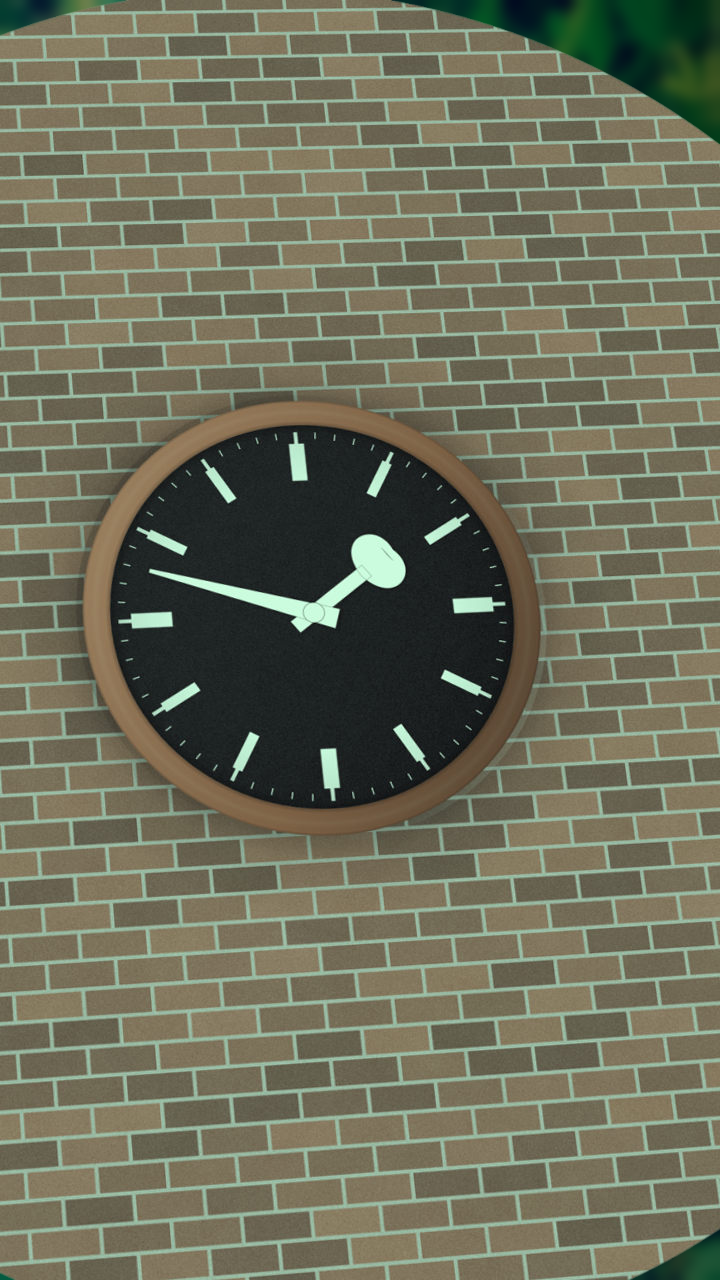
**1:48**
